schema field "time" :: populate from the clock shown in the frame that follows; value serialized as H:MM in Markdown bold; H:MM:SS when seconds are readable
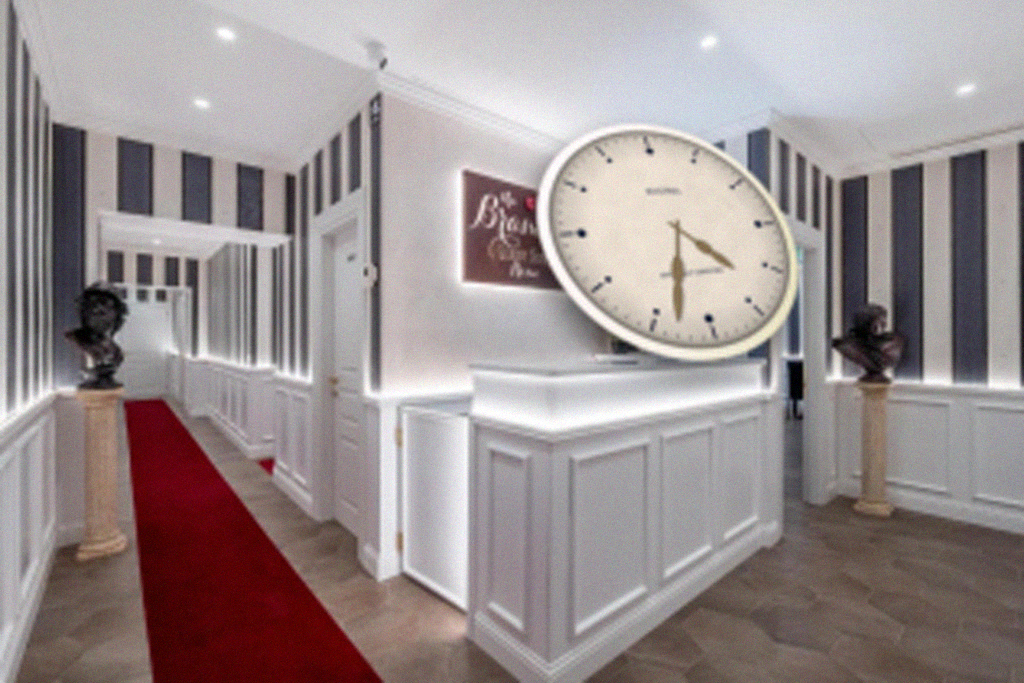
**4:33**
